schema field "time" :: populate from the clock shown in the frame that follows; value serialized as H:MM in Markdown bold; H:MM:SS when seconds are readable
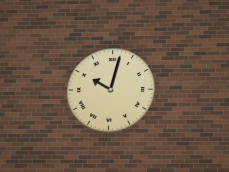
**10:02**
